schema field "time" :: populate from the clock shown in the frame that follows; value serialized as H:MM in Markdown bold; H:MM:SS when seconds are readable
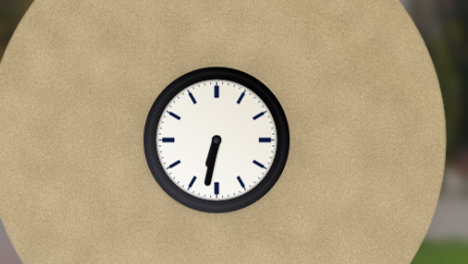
**6:32**
